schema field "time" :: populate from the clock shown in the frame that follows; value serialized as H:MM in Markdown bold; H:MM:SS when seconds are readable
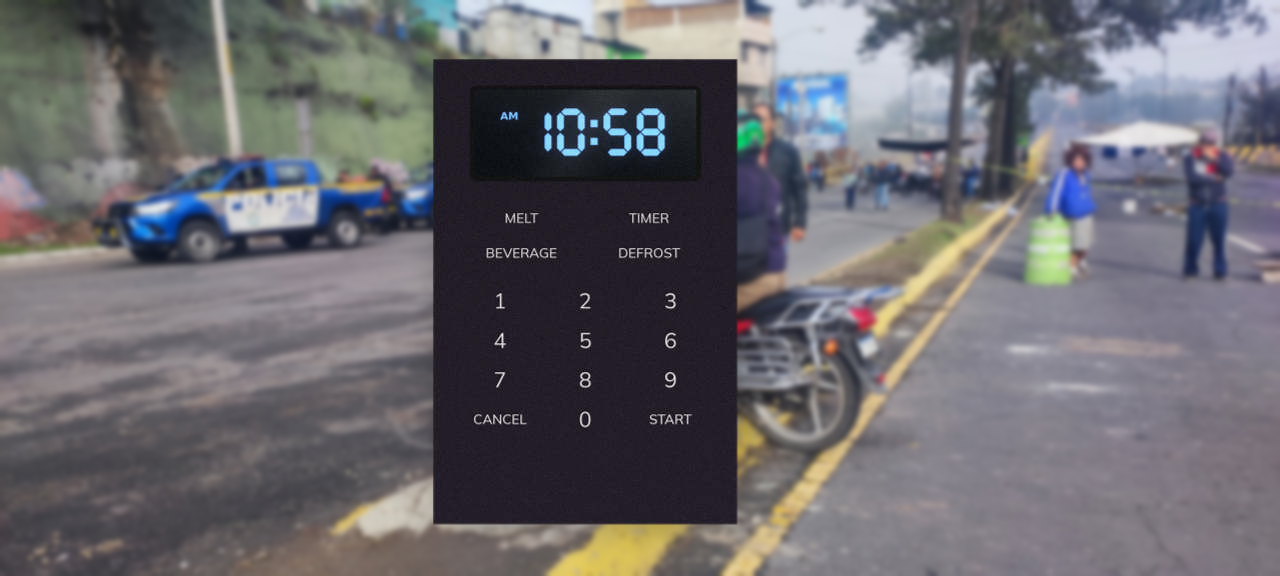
**10:58**
